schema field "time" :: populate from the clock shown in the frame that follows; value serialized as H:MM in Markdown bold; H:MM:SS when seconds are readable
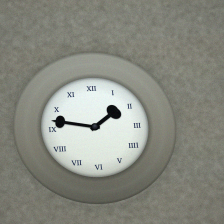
**1:47**
